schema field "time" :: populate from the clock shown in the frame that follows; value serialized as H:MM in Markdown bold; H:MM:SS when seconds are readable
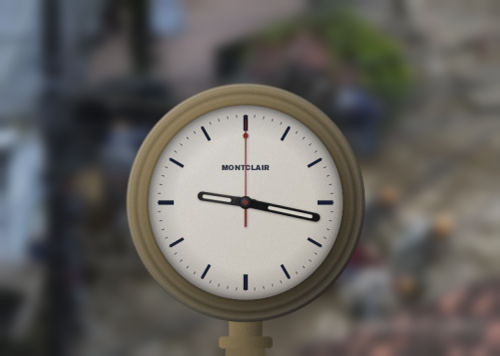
**9:17:00**
